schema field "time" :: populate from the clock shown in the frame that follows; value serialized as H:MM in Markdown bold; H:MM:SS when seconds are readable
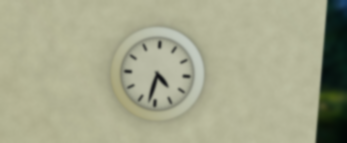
**4:32**
